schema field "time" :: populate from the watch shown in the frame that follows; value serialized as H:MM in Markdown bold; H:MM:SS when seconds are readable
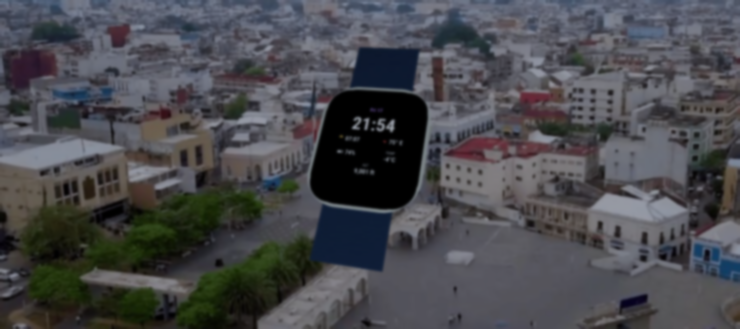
**21:54**
